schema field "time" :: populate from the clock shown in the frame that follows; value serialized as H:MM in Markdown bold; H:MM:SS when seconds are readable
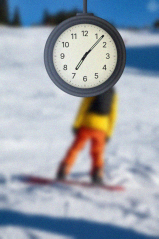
**7:07**
